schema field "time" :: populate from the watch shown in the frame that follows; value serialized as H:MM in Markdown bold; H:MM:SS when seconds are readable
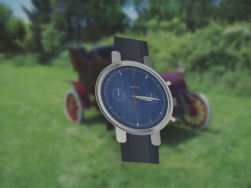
**3:15**
